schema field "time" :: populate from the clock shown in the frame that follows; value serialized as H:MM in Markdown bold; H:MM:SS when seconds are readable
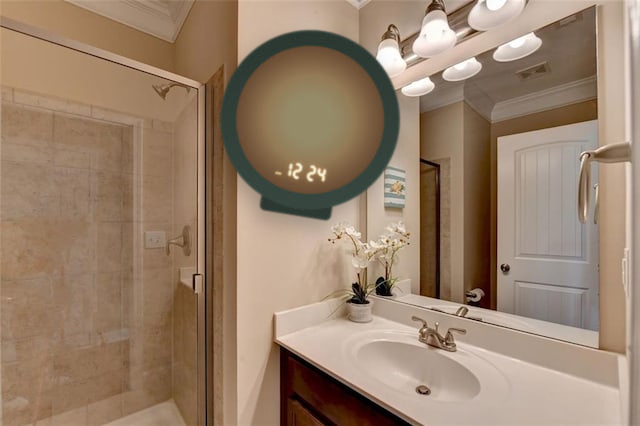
**12:24**
